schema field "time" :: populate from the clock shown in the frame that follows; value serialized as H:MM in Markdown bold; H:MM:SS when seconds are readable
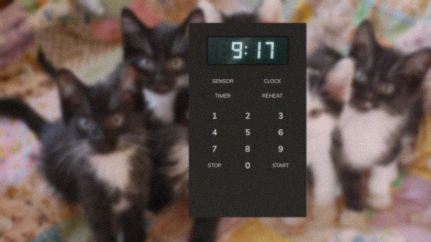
**9:17**
